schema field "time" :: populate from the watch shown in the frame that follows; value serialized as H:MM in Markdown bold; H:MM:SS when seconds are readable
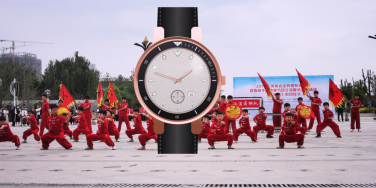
**1:48**
